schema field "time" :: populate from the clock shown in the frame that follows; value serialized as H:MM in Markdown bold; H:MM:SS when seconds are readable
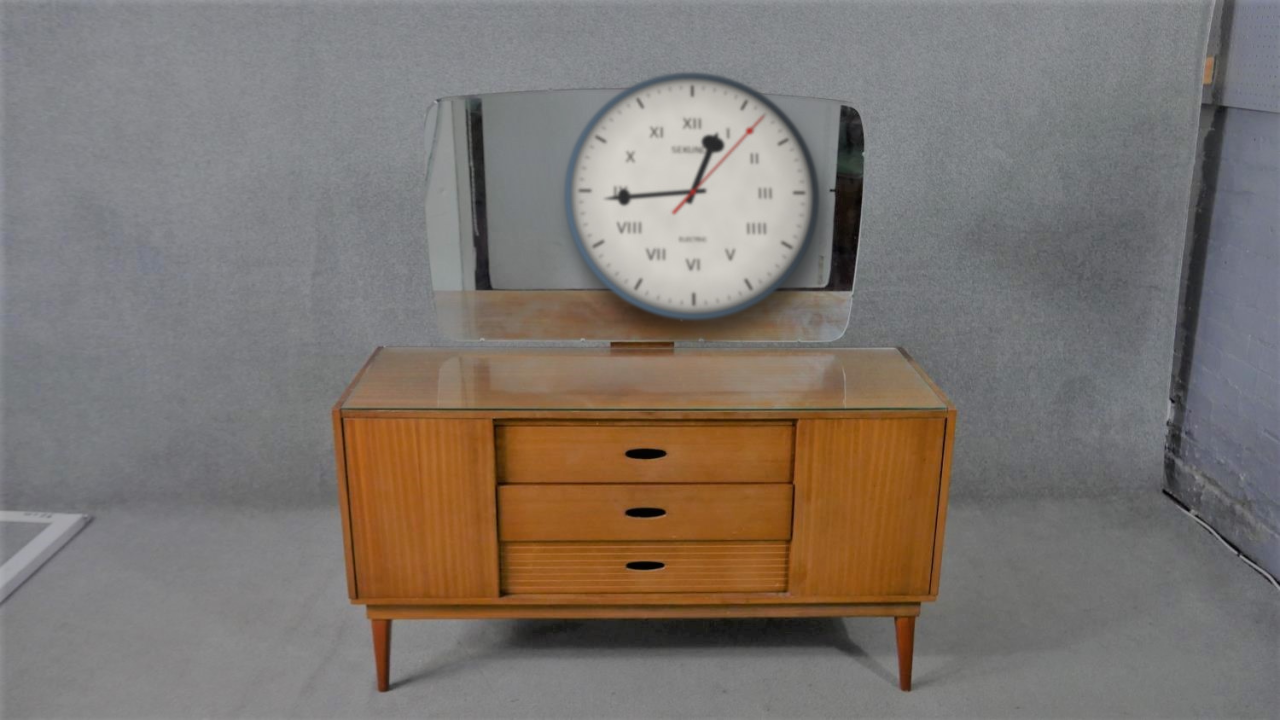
**12:44:07**
